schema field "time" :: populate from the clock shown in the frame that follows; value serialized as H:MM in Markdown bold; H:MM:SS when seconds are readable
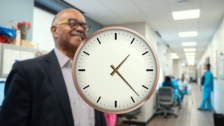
**1:23**
